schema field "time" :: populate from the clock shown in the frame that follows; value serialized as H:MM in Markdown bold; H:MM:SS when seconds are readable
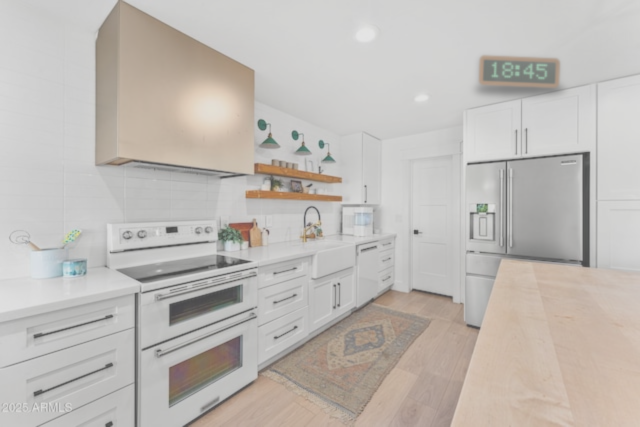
**18:45**
